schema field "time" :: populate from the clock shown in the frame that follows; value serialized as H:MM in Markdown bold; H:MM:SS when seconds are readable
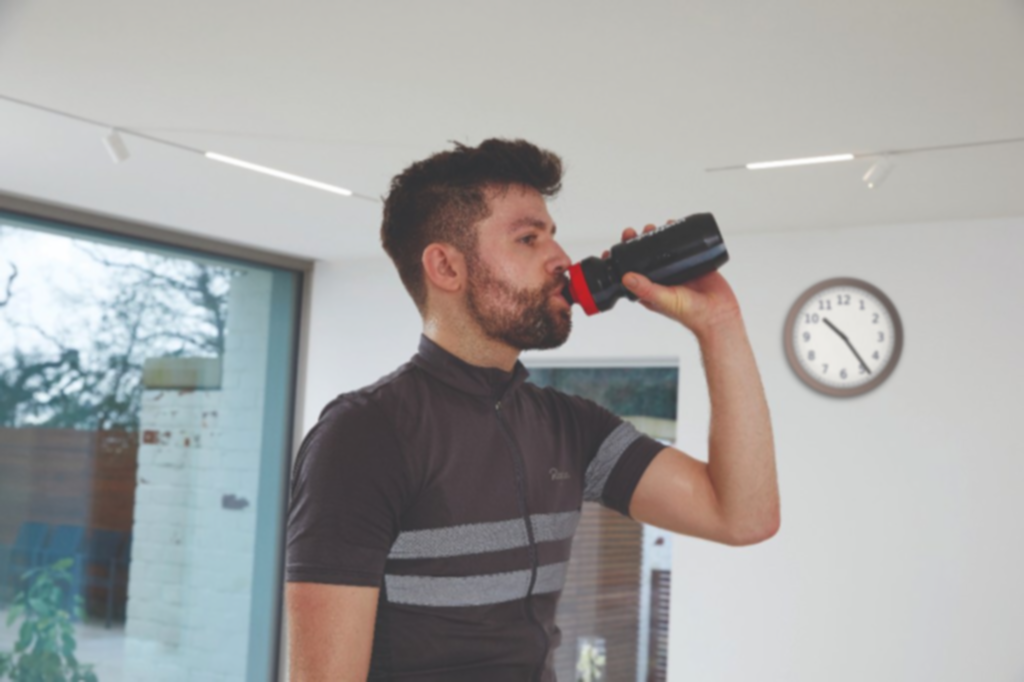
**10:24**
